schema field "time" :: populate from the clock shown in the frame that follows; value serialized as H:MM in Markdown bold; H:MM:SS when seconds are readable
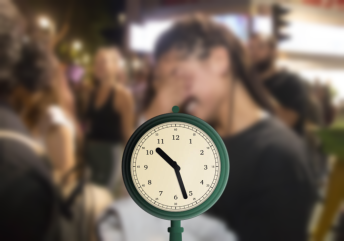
**10:27**
